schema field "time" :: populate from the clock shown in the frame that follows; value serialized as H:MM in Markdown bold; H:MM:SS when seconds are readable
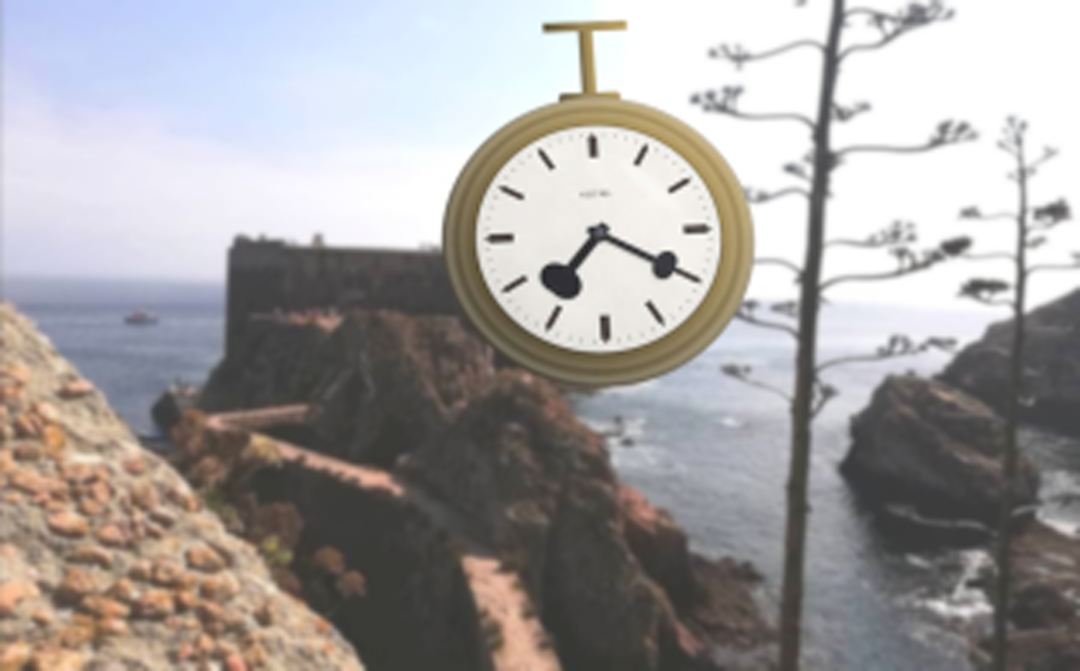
**7:20**
